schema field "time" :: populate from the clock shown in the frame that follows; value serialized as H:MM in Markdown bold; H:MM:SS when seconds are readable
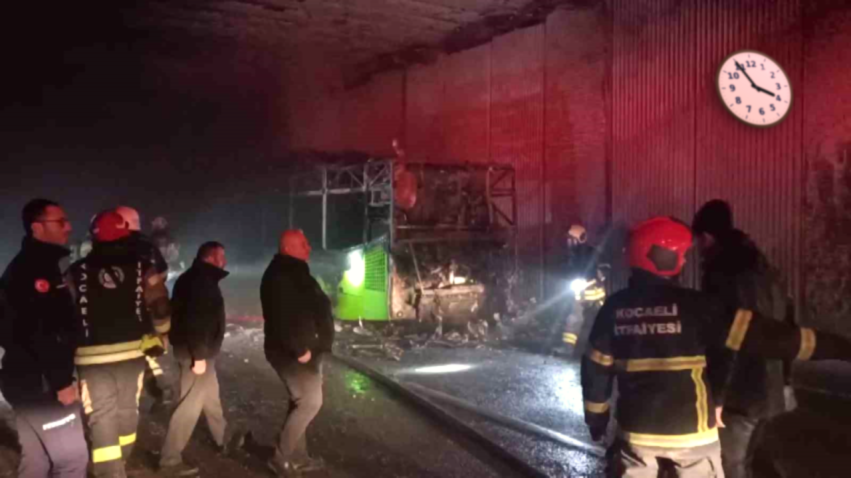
**3:55**
